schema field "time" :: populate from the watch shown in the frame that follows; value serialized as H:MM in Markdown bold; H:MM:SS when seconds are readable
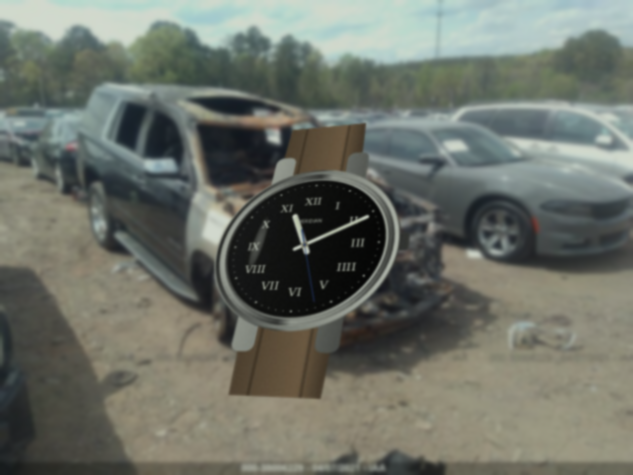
**11:10:27**
